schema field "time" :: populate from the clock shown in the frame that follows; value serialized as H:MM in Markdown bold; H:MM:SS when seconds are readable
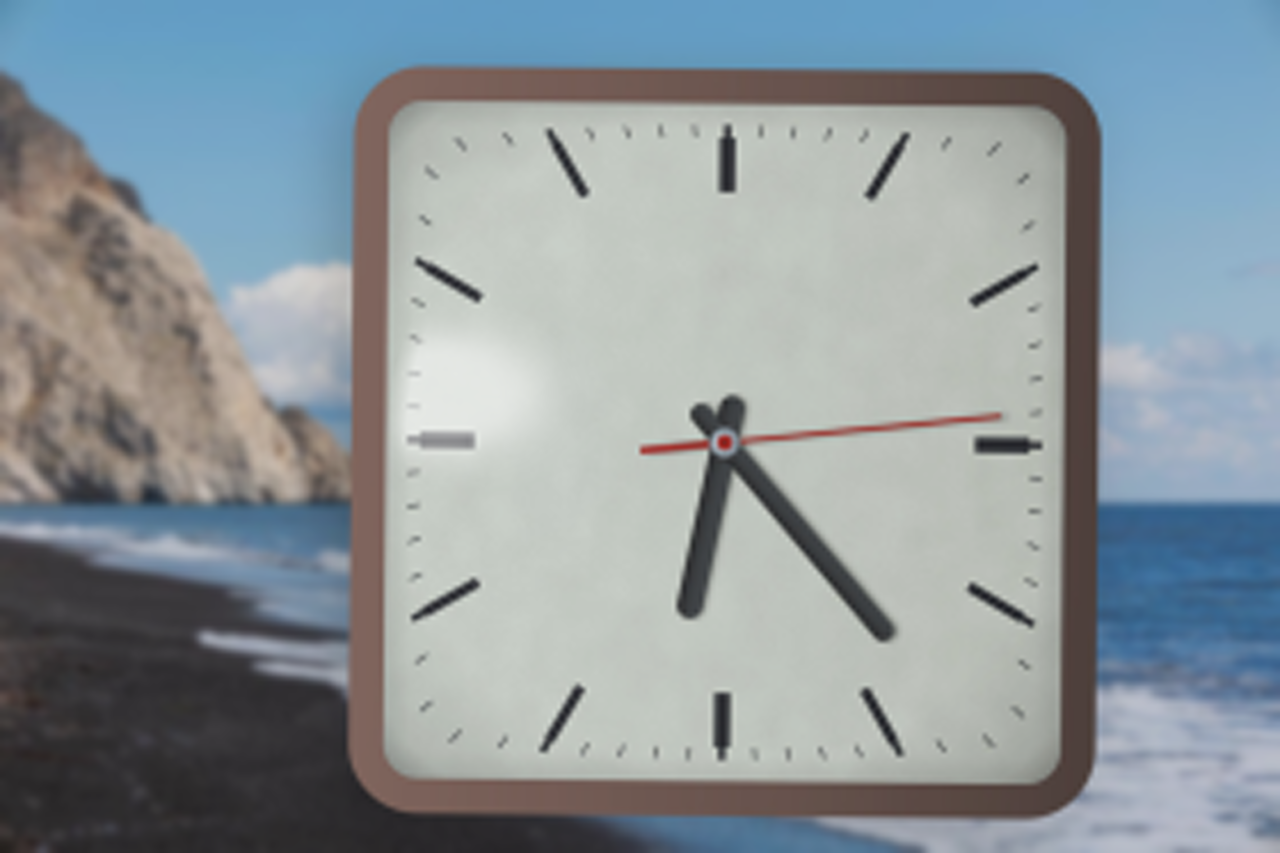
**6:23:14**
